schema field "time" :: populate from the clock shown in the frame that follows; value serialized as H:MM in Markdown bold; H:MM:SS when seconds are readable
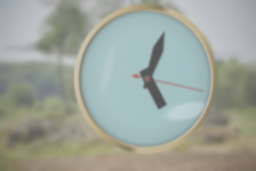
**5:03:17**
